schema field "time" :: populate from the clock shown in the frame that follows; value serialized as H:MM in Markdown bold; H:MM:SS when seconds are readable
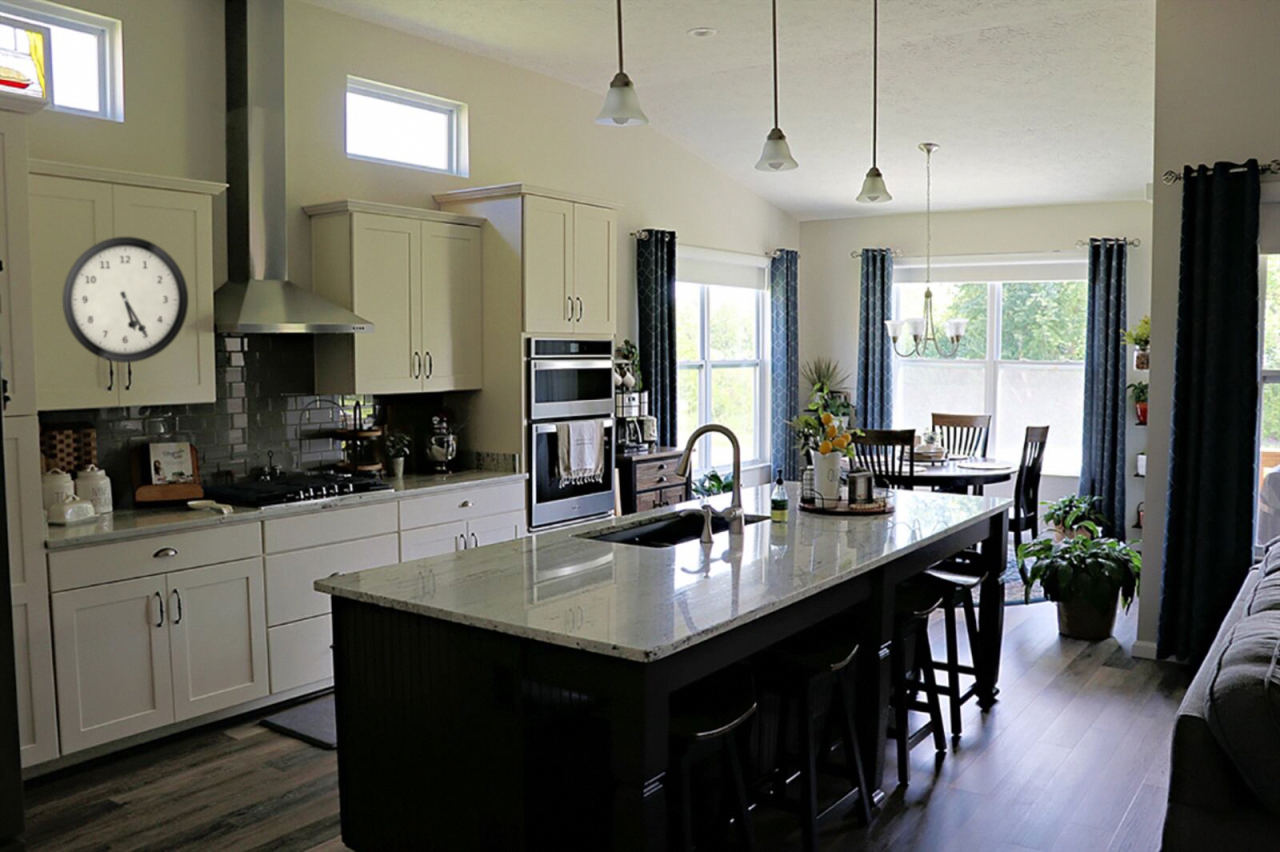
**5:25**
